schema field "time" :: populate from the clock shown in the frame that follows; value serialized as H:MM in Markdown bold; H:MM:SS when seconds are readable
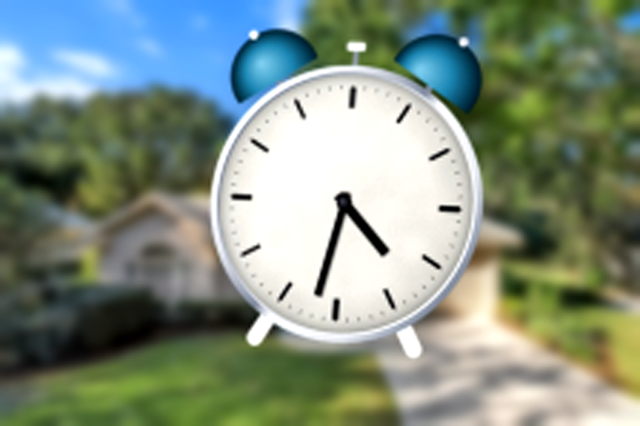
**4:32**
